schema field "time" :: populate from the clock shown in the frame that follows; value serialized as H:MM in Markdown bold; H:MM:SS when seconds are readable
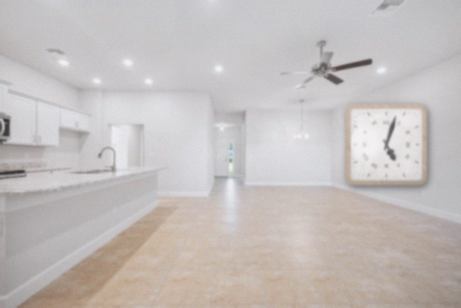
**5:03**
